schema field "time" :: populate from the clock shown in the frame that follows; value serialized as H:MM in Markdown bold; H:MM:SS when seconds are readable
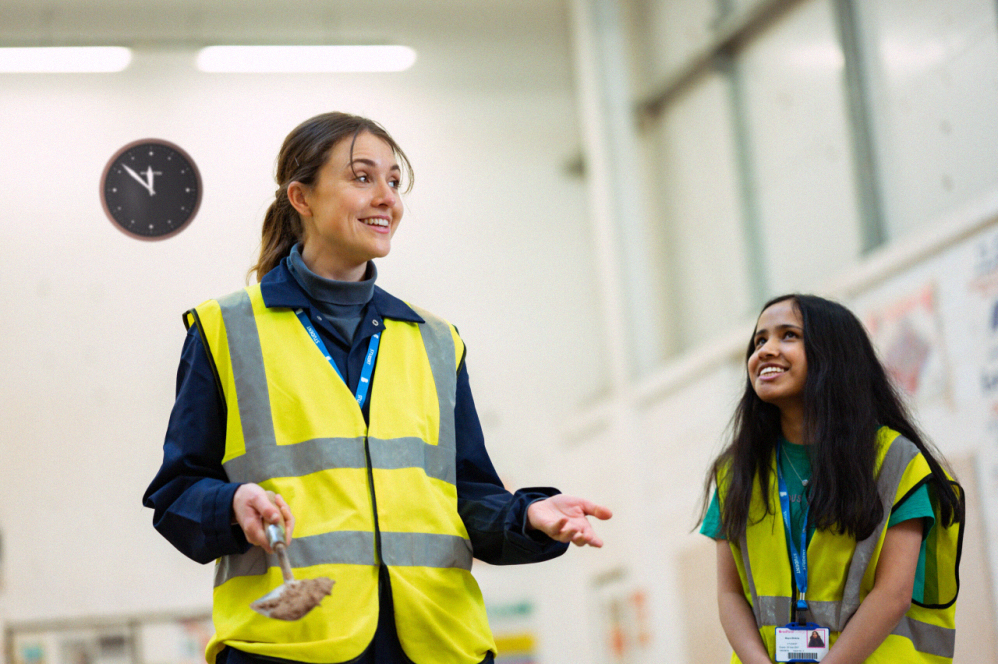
**11:52**
